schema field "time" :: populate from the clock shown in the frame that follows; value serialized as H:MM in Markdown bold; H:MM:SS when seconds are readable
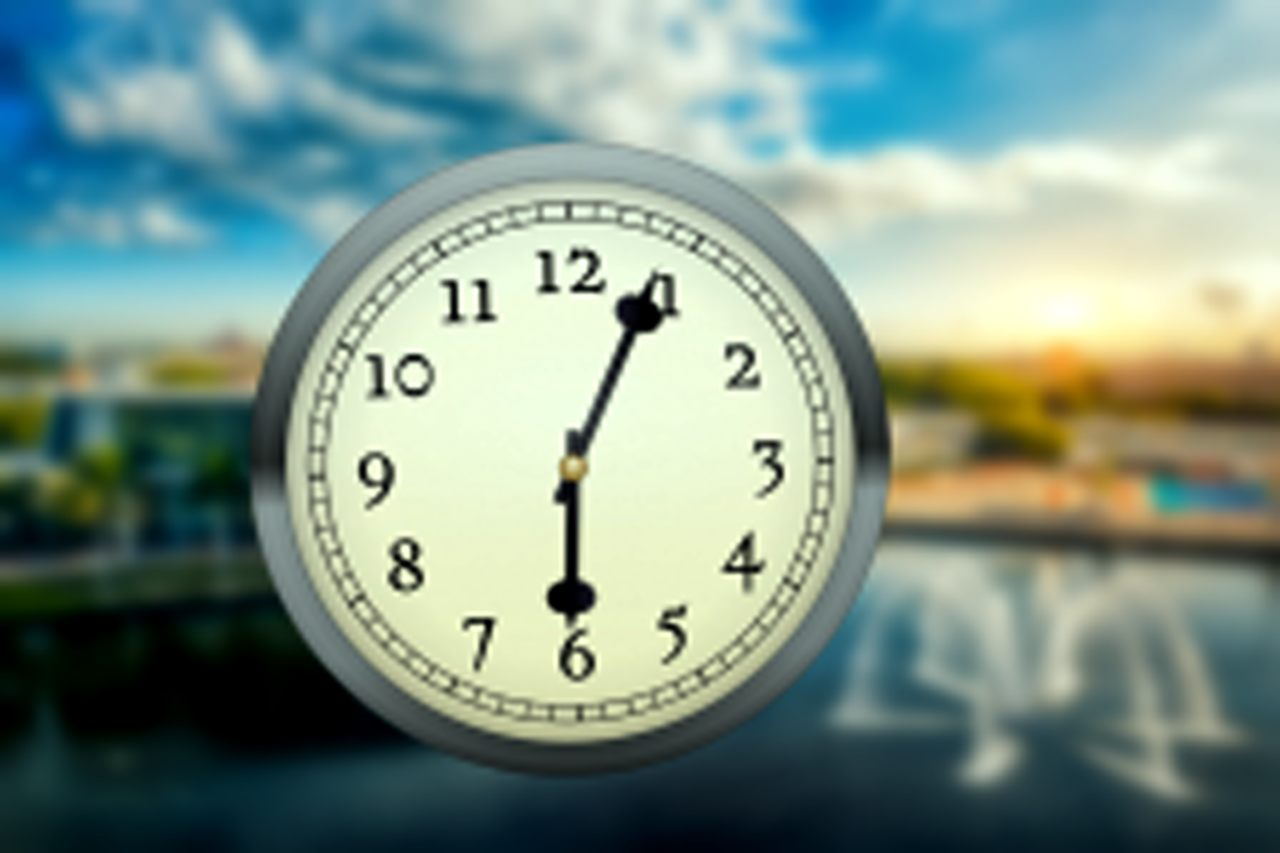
**6:04**
